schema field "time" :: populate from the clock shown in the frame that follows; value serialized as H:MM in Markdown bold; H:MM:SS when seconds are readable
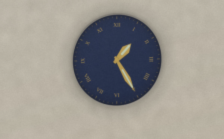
**1:25**
